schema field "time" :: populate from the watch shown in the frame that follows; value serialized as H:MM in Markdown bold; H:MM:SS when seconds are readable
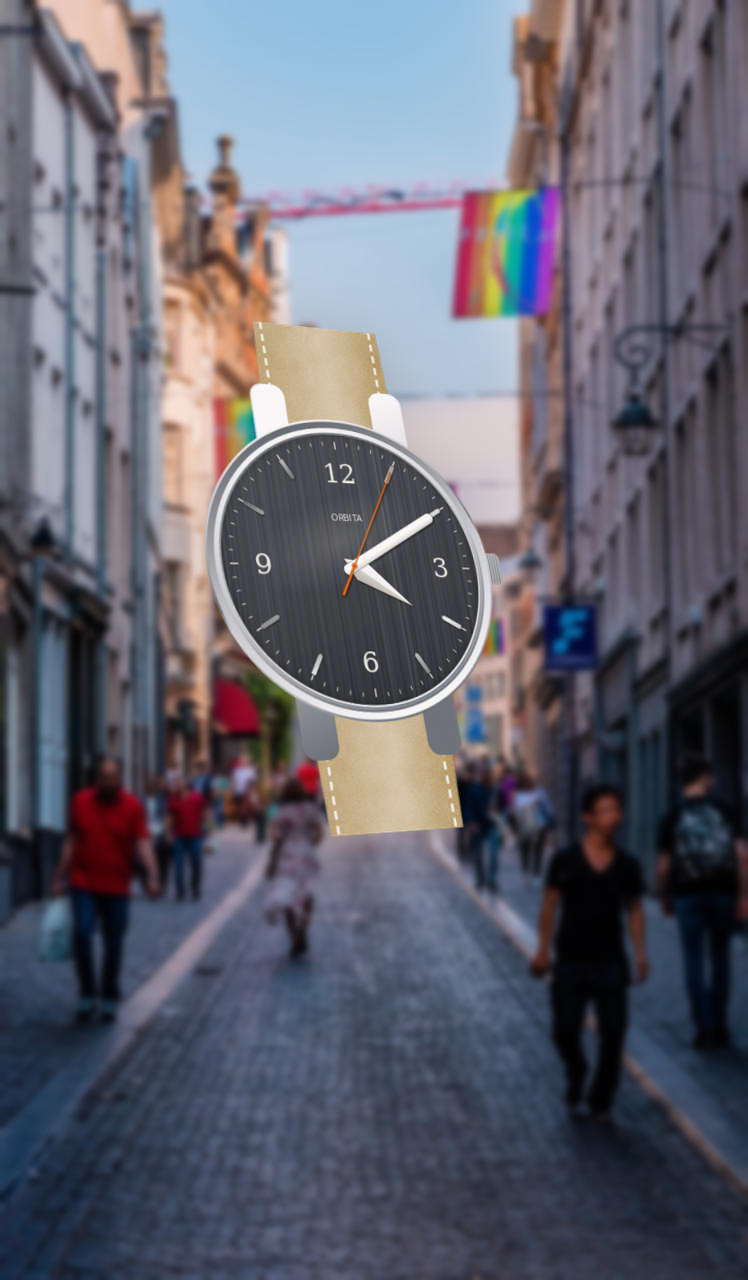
**4:10:05**
